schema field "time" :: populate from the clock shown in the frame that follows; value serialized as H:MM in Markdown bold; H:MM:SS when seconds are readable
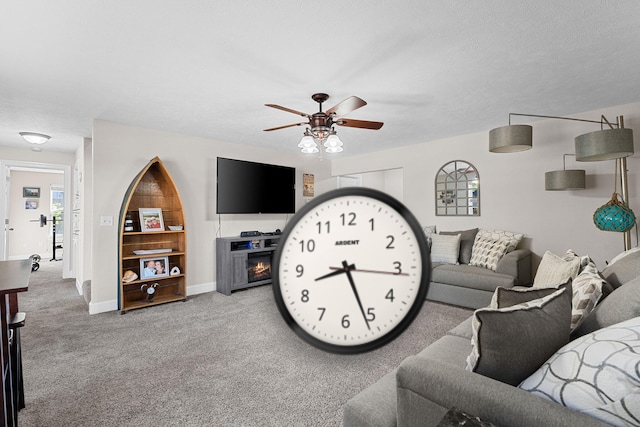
**8:26:16**
